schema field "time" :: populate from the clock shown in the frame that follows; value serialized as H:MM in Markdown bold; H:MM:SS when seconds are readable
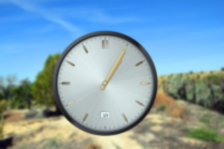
**1:05**
